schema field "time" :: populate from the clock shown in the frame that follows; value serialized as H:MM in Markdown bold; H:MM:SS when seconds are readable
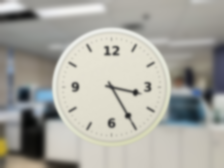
**3:25**
